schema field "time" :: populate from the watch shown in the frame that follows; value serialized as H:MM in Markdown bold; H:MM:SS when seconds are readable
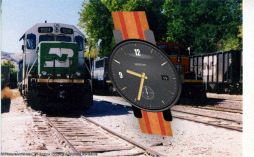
**9:34**
